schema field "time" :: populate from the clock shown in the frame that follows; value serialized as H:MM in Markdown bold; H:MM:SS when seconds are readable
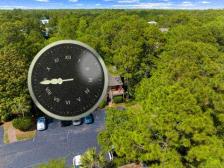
**8:44**
